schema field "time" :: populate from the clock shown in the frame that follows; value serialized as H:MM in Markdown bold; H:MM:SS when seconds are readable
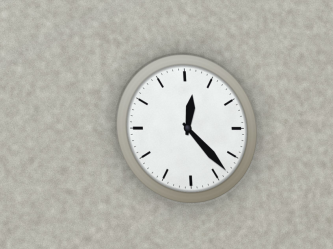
**12:23**
